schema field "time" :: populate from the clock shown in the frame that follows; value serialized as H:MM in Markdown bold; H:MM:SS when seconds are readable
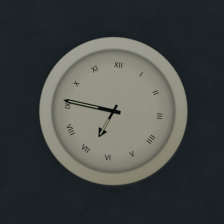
**6:46**
